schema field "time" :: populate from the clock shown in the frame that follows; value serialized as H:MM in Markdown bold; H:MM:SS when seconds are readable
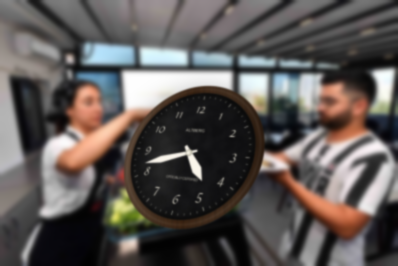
**4:42**
